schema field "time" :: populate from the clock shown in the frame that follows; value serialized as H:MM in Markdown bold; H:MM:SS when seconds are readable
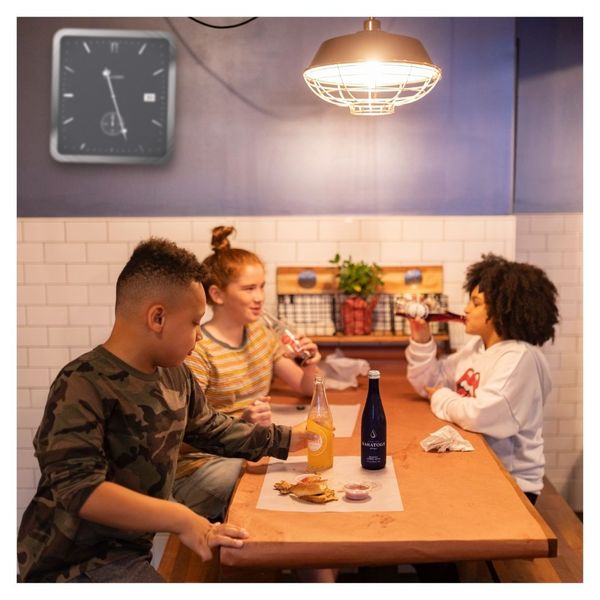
**11:27**
